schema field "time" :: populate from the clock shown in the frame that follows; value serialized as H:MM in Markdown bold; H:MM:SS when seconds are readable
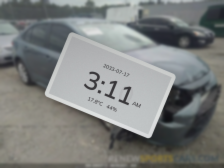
**3:11**
